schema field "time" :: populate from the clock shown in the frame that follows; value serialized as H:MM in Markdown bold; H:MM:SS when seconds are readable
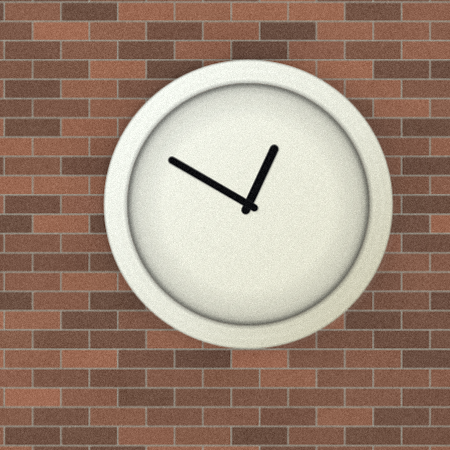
**12:50**
